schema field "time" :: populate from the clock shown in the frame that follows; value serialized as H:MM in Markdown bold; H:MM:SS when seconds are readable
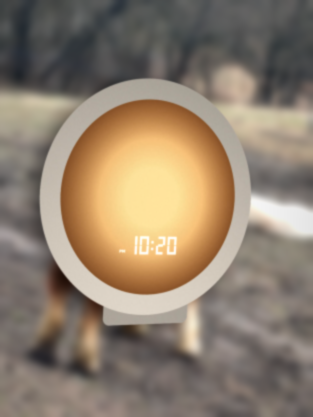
**10:20**
